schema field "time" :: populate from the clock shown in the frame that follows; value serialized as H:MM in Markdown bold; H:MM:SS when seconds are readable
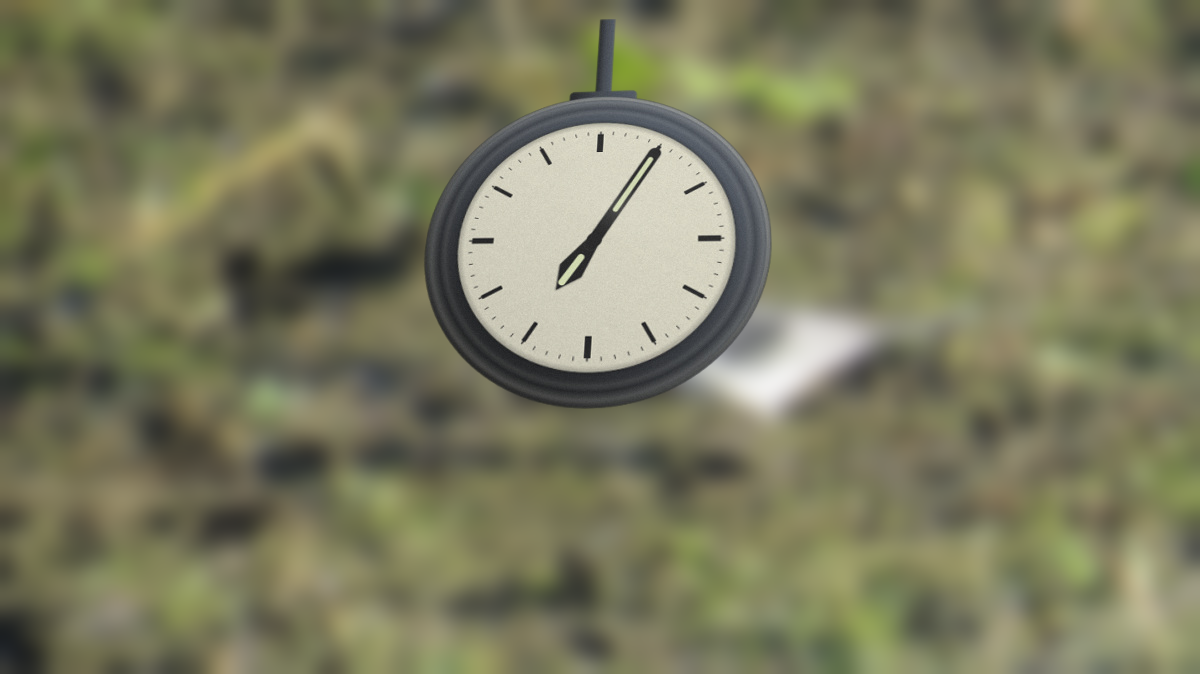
**7:05**
